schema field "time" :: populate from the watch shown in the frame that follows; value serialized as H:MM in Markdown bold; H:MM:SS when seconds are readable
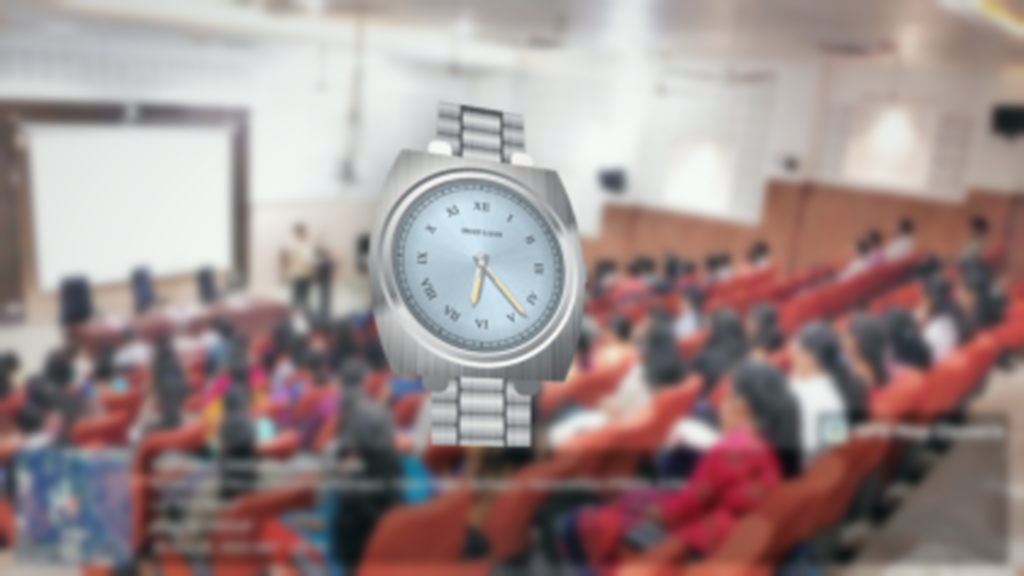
**6:23**
